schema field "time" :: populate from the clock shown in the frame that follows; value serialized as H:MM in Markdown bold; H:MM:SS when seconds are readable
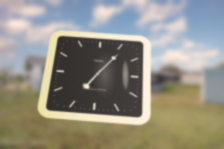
**7:06**
